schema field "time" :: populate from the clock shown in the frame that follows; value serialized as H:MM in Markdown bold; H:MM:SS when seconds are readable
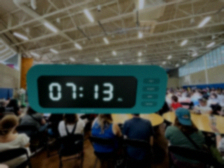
**7:13**
